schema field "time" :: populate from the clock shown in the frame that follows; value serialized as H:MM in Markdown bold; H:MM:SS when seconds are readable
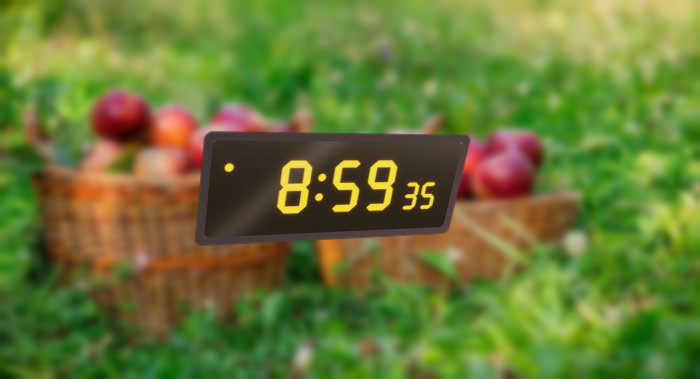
**8:59:35**
